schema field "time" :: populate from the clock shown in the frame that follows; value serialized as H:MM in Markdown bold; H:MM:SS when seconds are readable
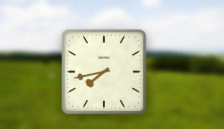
**7:43**
